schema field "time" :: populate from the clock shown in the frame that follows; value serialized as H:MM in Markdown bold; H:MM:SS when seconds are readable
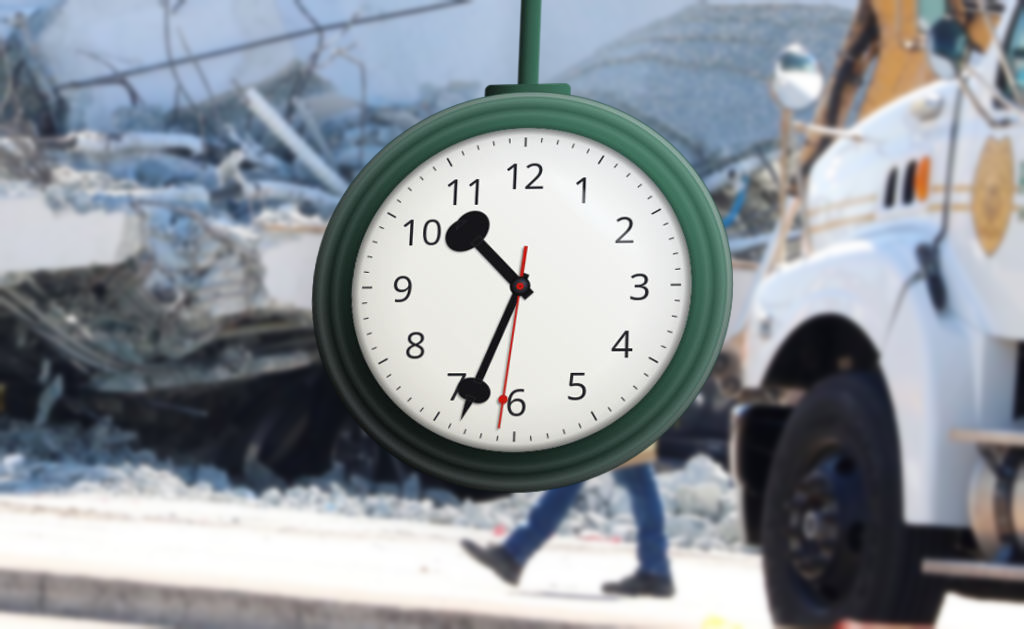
**10:33:31**
